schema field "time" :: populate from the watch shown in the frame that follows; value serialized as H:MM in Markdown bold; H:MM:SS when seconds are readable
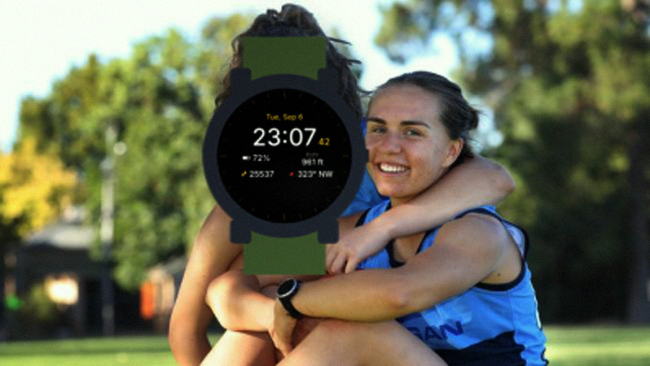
**23:07**
